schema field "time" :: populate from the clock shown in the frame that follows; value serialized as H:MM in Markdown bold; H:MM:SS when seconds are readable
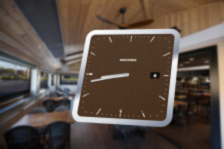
**8:43**
